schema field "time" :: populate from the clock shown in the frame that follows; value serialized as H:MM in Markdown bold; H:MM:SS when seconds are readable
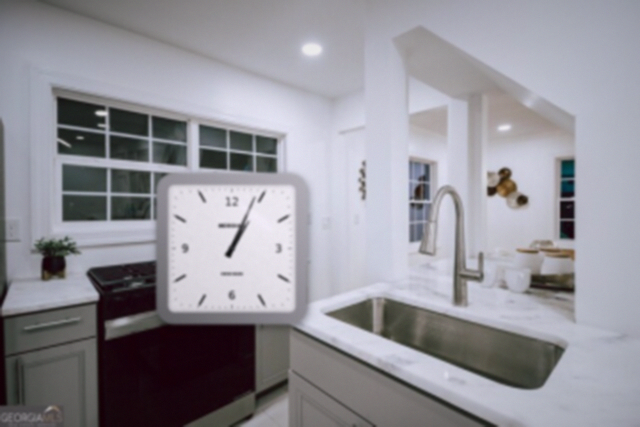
**1:04**
